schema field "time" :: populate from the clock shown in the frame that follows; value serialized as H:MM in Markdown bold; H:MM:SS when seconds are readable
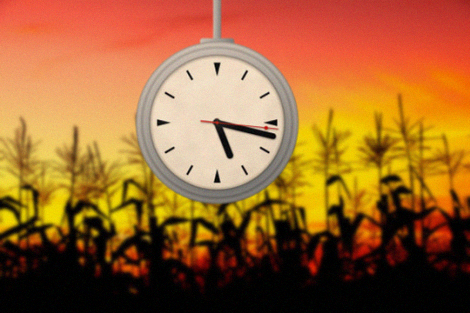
**5:17:16**
